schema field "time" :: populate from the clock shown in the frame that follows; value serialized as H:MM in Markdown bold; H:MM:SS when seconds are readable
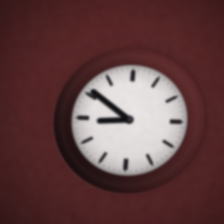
**8:51**
